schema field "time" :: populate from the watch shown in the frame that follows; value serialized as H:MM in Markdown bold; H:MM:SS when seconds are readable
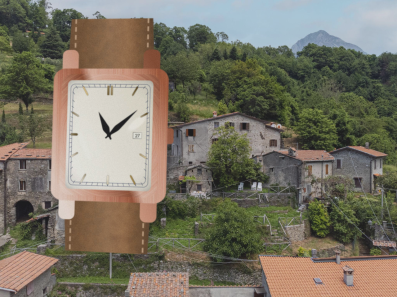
**11:08**
